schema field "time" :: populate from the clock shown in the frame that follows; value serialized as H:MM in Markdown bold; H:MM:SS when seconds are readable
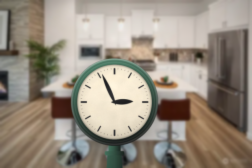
**2:56**
